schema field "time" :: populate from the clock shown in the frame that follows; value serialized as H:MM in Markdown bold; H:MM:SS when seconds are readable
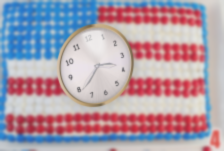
**3:39**
